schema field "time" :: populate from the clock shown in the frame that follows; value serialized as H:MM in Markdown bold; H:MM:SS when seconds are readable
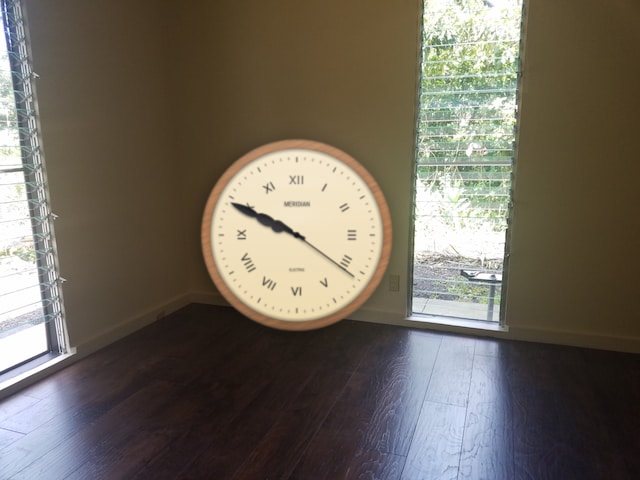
**9:49:21**
